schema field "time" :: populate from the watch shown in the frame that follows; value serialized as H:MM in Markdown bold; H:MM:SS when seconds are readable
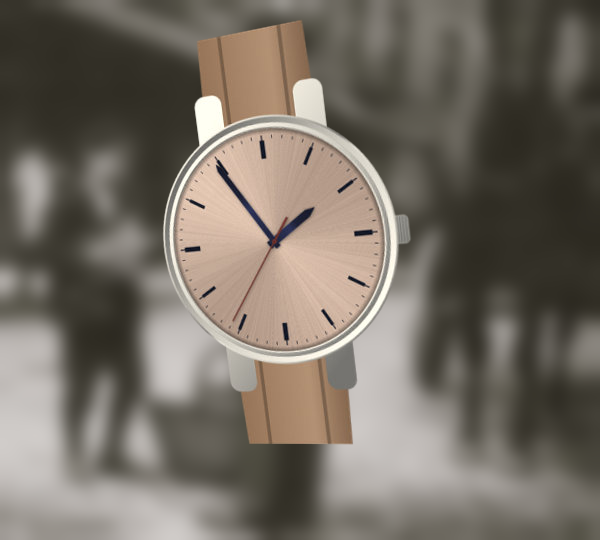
**1:54:36**
